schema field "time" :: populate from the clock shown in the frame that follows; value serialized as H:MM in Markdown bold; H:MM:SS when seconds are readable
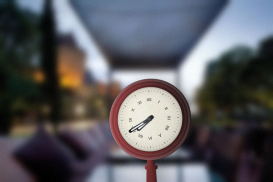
**7:40**
